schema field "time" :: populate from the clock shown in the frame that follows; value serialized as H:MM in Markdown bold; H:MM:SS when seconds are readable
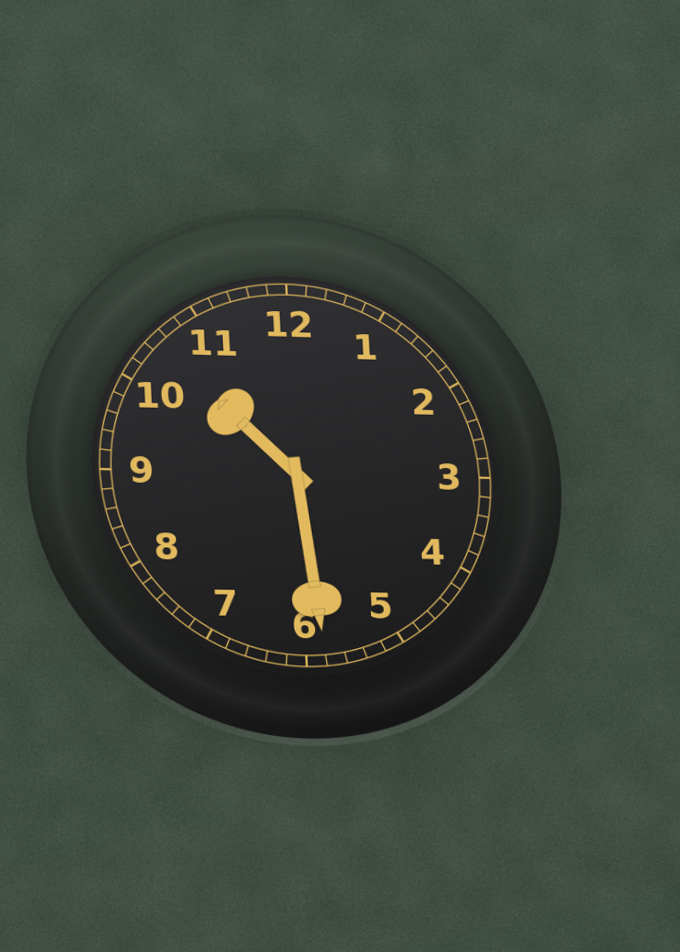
**10:29**
